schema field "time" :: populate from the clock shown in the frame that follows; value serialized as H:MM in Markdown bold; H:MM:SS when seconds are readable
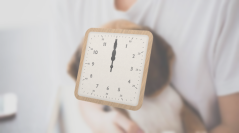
**12:00**
